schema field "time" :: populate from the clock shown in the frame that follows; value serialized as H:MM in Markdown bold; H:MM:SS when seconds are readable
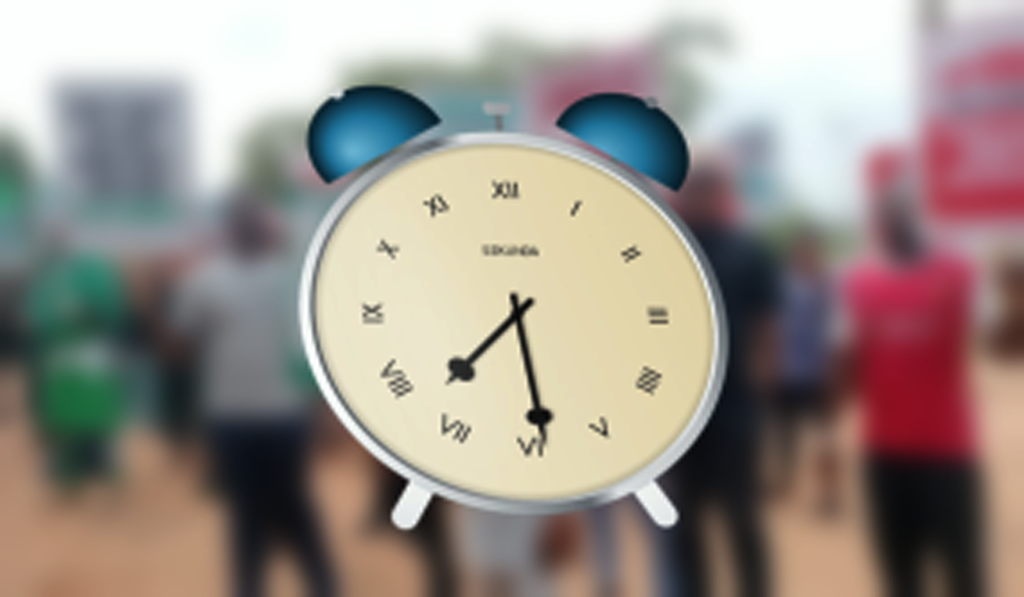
**7:29**
